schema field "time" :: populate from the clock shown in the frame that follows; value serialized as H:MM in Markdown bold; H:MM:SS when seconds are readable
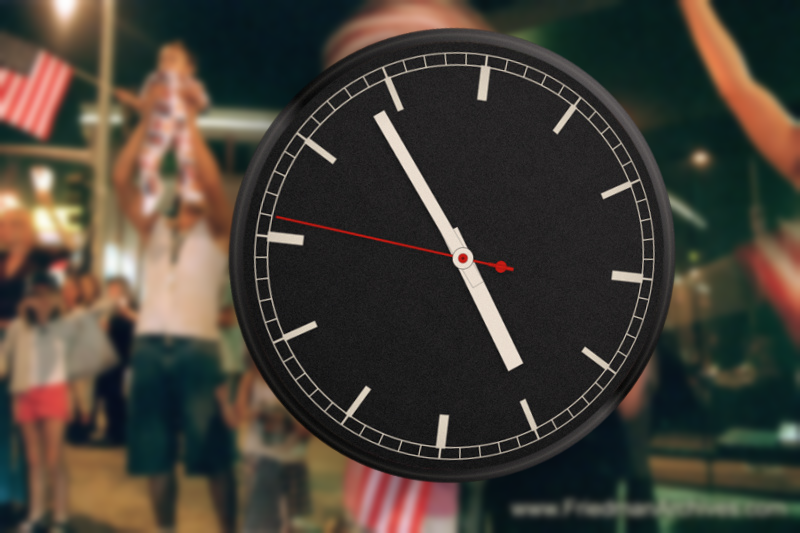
**4:53:46**
